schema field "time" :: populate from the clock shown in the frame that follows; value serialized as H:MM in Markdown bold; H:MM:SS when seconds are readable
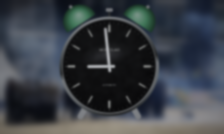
**8:59**
